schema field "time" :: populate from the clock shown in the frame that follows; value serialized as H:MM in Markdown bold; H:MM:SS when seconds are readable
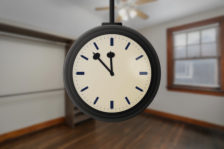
**11:53**
